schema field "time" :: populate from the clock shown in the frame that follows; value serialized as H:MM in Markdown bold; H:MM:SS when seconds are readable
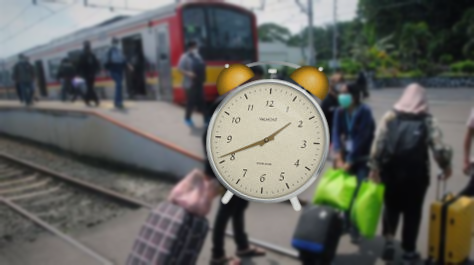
**1:41**
